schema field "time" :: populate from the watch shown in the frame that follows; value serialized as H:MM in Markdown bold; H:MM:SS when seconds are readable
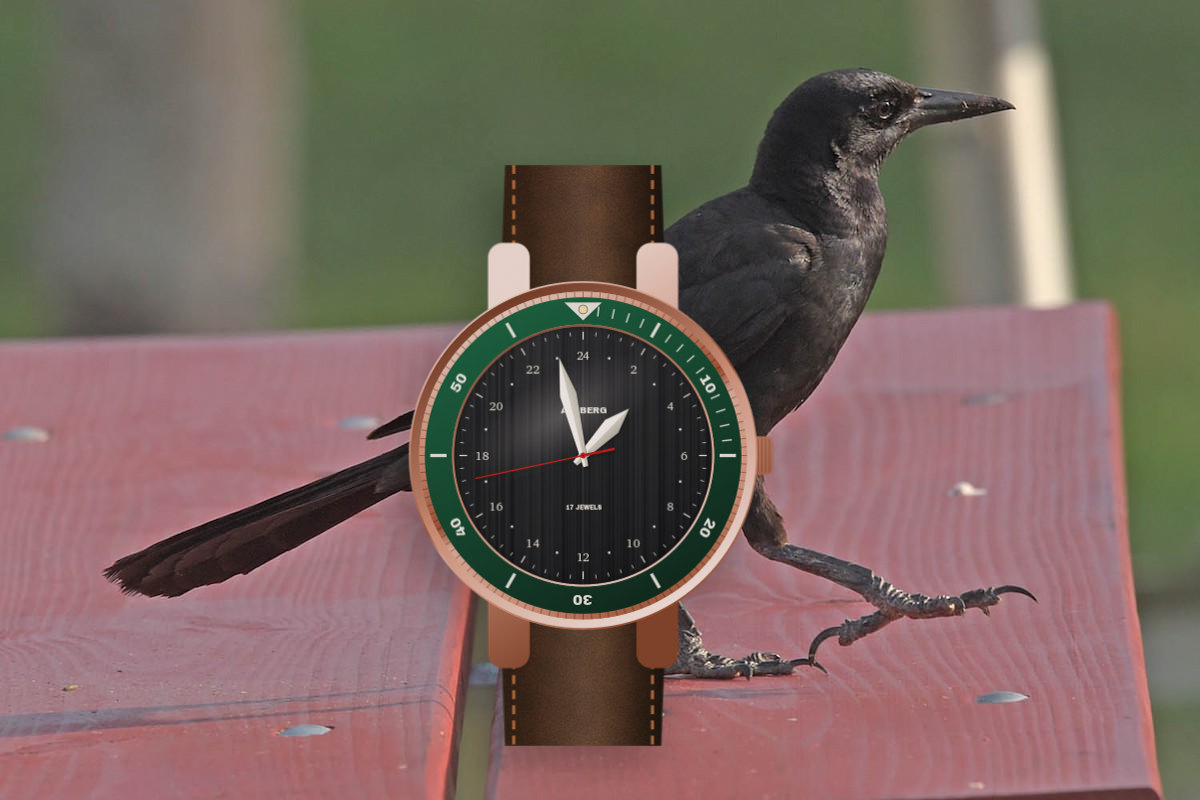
**2:57:43**
